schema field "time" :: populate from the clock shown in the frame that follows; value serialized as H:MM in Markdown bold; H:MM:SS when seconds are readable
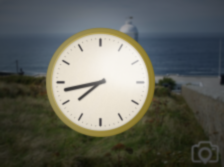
**7:43**
